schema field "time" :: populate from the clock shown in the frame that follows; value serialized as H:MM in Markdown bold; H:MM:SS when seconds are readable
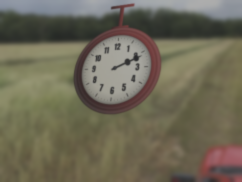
**2:11**
